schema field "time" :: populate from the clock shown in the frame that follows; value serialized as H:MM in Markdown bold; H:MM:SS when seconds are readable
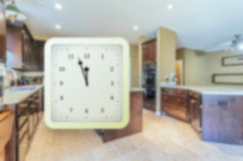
**11:57**
